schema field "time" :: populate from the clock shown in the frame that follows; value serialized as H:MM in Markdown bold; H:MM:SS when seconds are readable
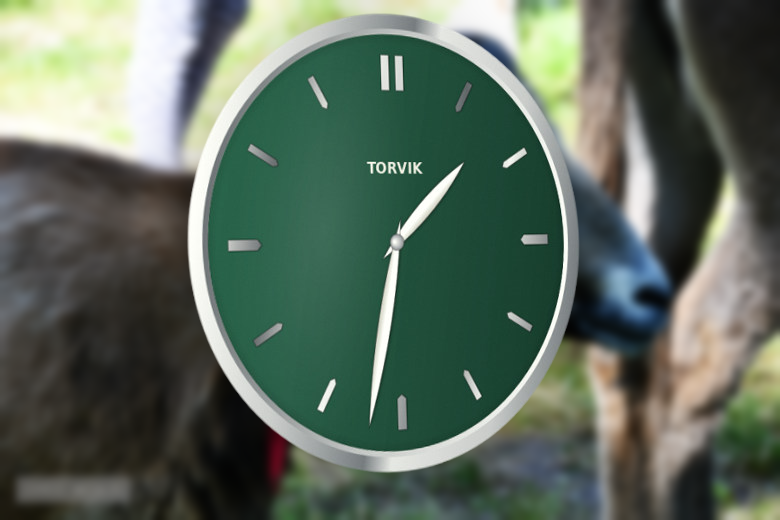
**1:32**
